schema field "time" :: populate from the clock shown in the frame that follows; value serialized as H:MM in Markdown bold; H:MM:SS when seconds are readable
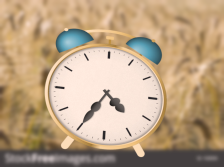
**4:35**
